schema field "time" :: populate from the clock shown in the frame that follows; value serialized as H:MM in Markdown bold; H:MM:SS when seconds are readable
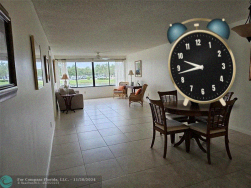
**9:43**
